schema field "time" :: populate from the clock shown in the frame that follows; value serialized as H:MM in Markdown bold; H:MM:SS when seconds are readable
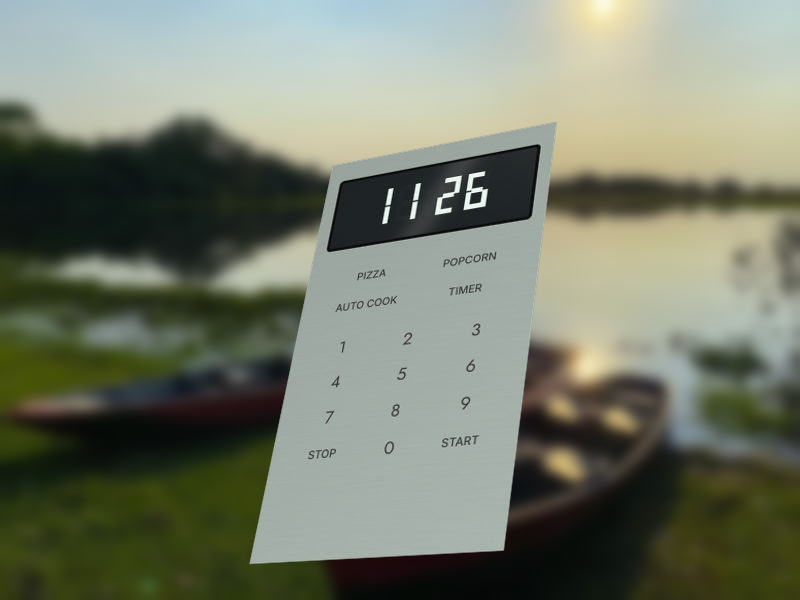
**11:26**
